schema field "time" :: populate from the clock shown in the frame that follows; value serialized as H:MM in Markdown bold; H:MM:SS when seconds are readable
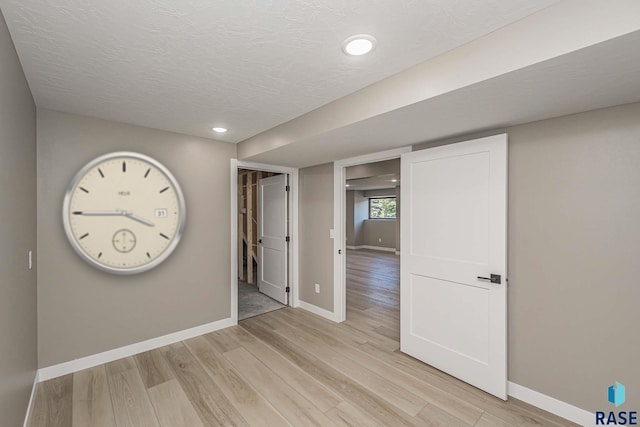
**3:45**
